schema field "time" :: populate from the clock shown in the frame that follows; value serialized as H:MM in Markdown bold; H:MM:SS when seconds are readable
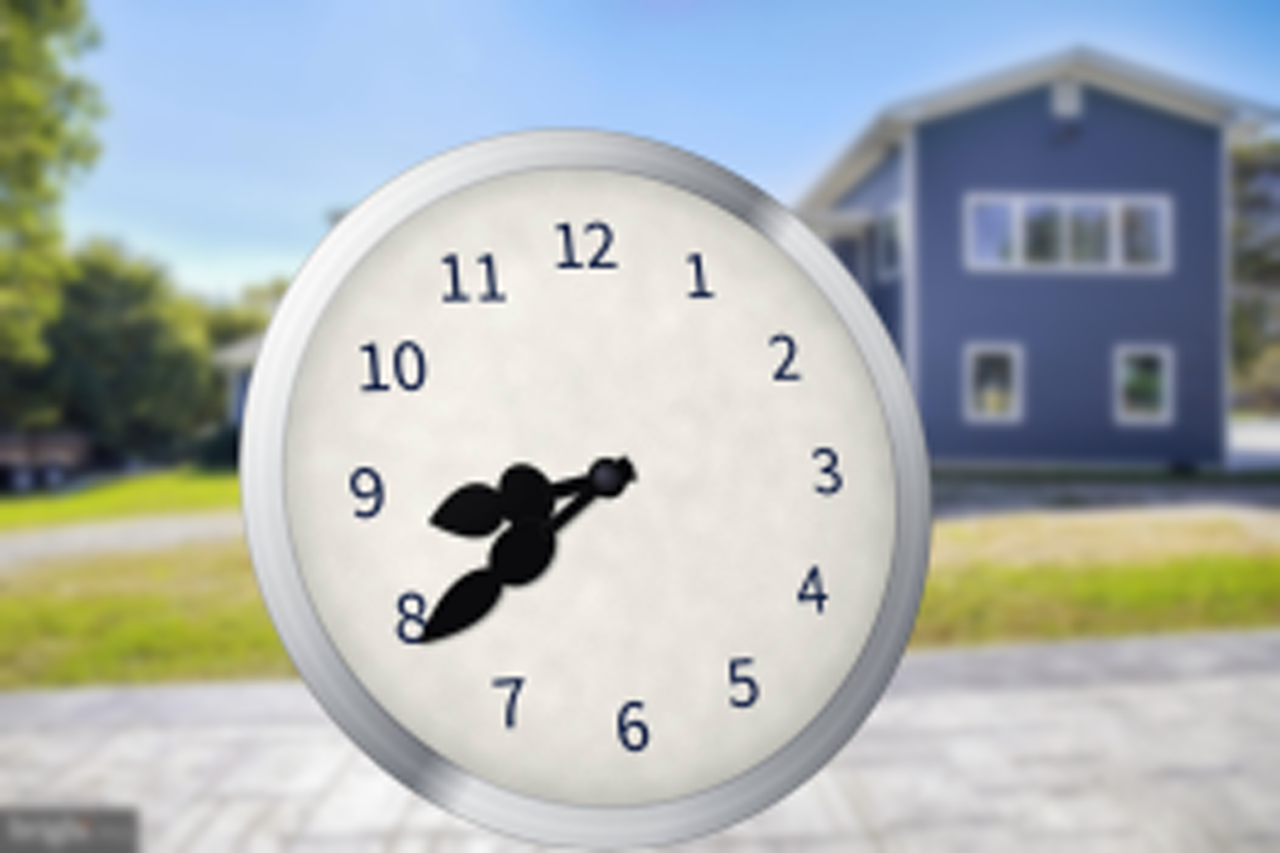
**8:39**
